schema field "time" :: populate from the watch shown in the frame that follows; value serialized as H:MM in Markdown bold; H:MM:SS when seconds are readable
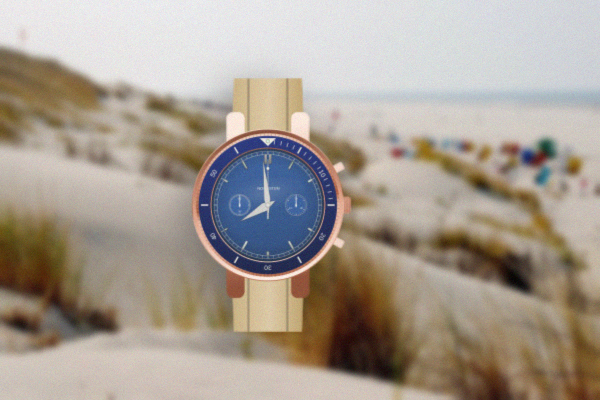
**7:59**
